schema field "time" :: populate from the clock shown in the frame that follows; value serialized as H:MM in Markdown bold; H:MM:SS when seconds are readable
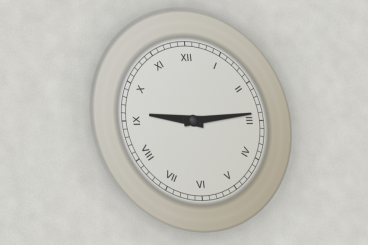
**9:14**
